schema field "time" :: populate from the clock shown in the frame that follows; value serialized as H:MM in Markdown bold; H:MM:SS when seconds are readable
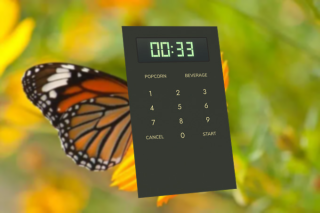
**0:33**
